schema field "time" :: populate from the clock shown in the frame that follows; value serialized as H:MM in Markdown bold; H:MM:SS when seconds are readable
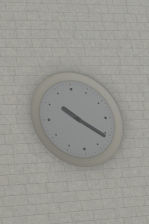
**10:21**
